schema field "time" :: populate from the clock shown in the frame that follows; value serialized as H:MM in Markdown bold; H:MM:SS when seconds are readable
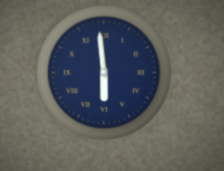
**5:59**
